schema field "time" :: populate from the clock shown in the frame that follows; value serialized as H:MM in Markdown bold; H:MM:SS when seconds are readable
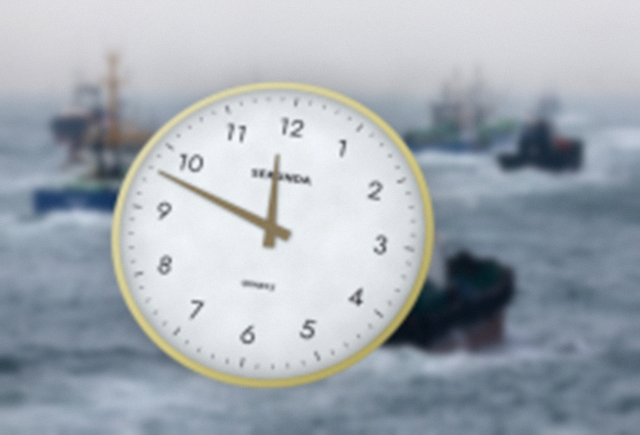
**11:48**
